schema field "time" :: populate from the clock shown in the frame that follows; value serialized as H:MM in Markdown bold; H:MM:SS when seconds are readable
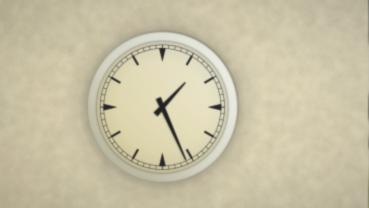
**1:26**
